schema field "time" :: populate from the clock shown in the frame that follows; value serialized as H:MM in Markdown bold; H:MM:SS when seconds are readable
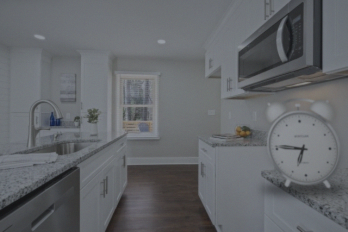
**6:46**
